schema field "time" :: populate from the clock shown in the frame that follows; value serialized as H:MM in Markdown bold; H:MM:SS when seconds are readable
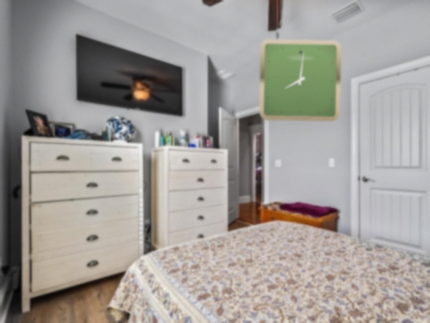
**8:01**
